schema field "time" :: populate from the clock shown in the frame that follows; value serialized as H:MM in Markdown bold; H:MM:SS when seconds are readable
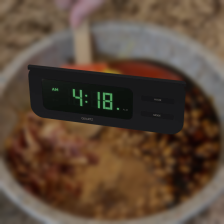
**4:18**
